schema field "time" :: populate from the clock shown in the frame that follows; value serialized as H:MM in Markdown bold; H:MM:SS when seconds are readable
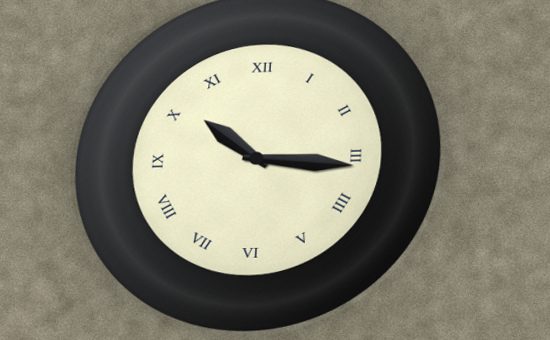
**10:16**
